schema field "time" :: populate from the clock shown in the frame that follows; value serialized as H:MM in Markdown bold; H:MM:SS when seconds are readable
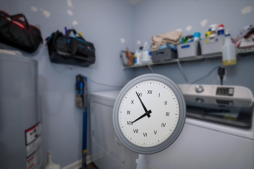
**7:54**
